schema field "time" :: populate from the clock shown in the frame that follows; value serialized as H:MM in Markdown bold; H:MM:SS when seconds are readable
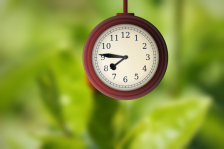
**7:46**
